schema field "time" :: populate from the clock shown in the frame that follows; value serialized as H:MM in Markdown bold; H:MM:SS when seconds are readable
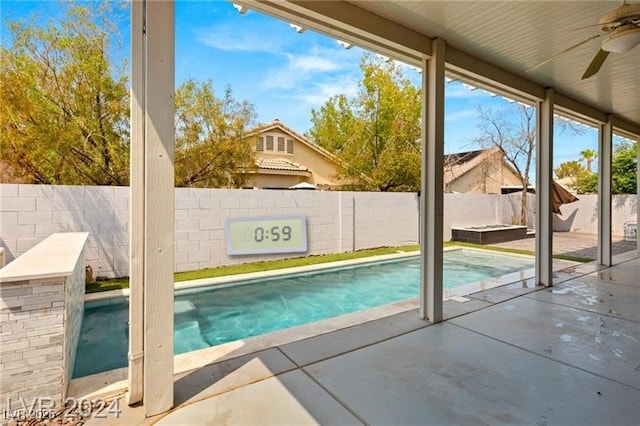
**0:59**
